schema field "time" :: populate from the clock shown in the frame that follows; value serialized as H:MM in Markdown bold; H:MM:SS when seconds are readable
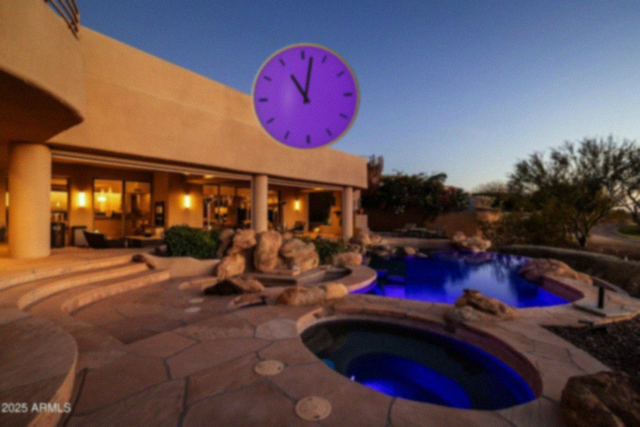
**11:02**
